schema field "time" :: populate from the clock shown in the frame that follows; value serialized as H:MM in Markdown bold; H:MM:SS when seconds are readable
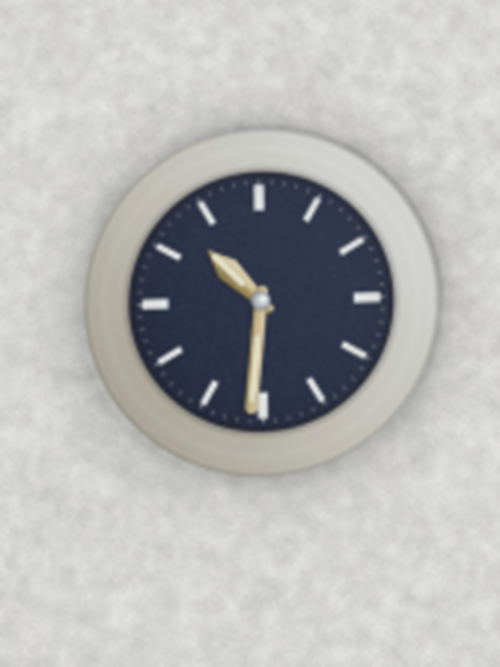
**10:31**
